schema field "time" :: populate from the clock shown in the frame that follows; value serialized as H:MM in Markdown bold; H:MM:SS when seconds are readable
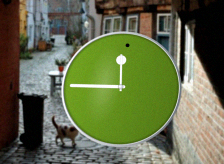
**11:44**
